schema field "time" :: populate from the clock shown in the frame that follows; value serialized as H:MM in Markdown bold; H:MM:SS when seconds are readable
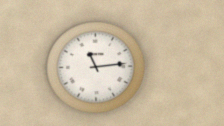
**11:14**
